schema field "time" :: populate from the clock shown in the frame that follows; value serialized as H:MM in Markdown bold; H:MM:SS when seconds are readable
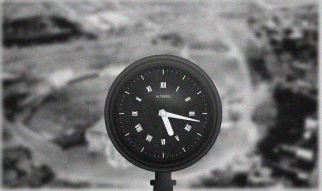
**5:17**
